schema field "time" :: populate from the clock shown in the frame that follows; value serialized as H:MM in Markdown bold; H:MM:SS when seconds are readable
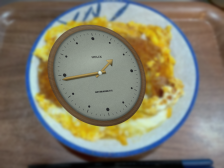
**1:44**
